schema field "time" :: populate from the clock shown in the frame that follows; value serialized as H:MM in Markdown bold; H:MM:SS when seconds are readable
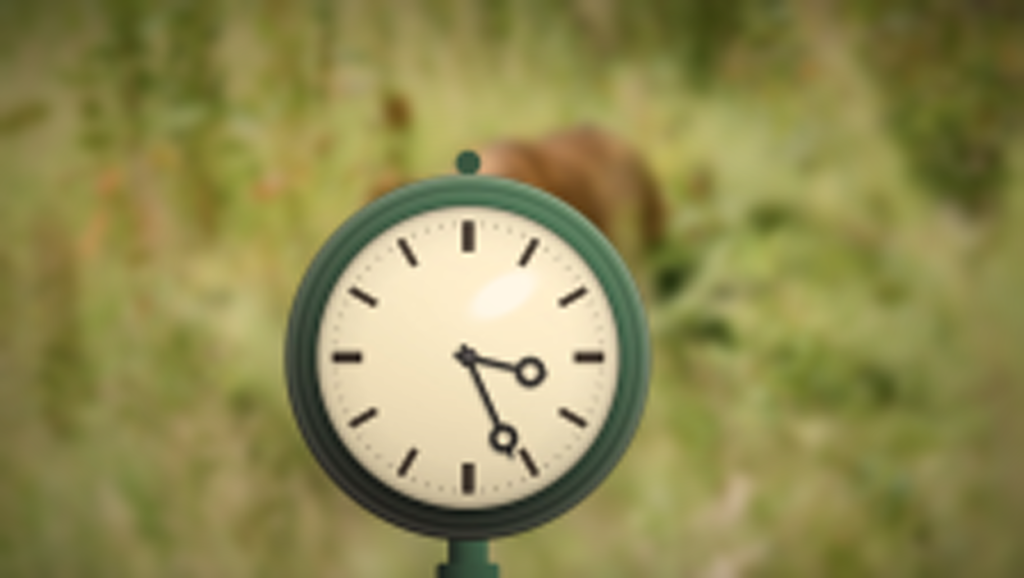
**3:26**
